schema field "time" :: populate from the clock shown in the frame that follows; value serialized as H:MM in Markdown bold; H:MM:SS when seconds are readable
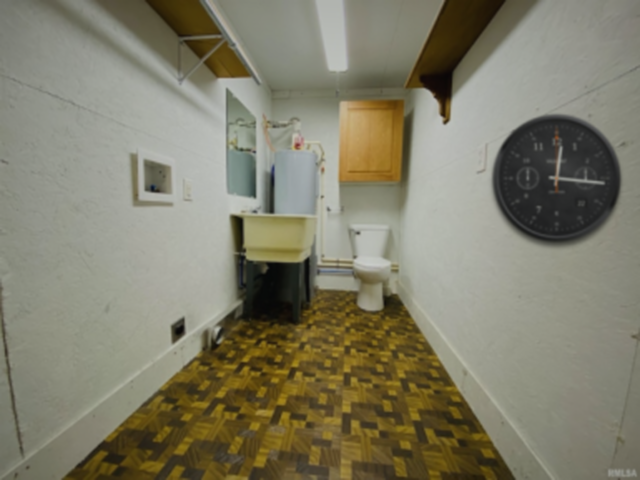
**12:16**
